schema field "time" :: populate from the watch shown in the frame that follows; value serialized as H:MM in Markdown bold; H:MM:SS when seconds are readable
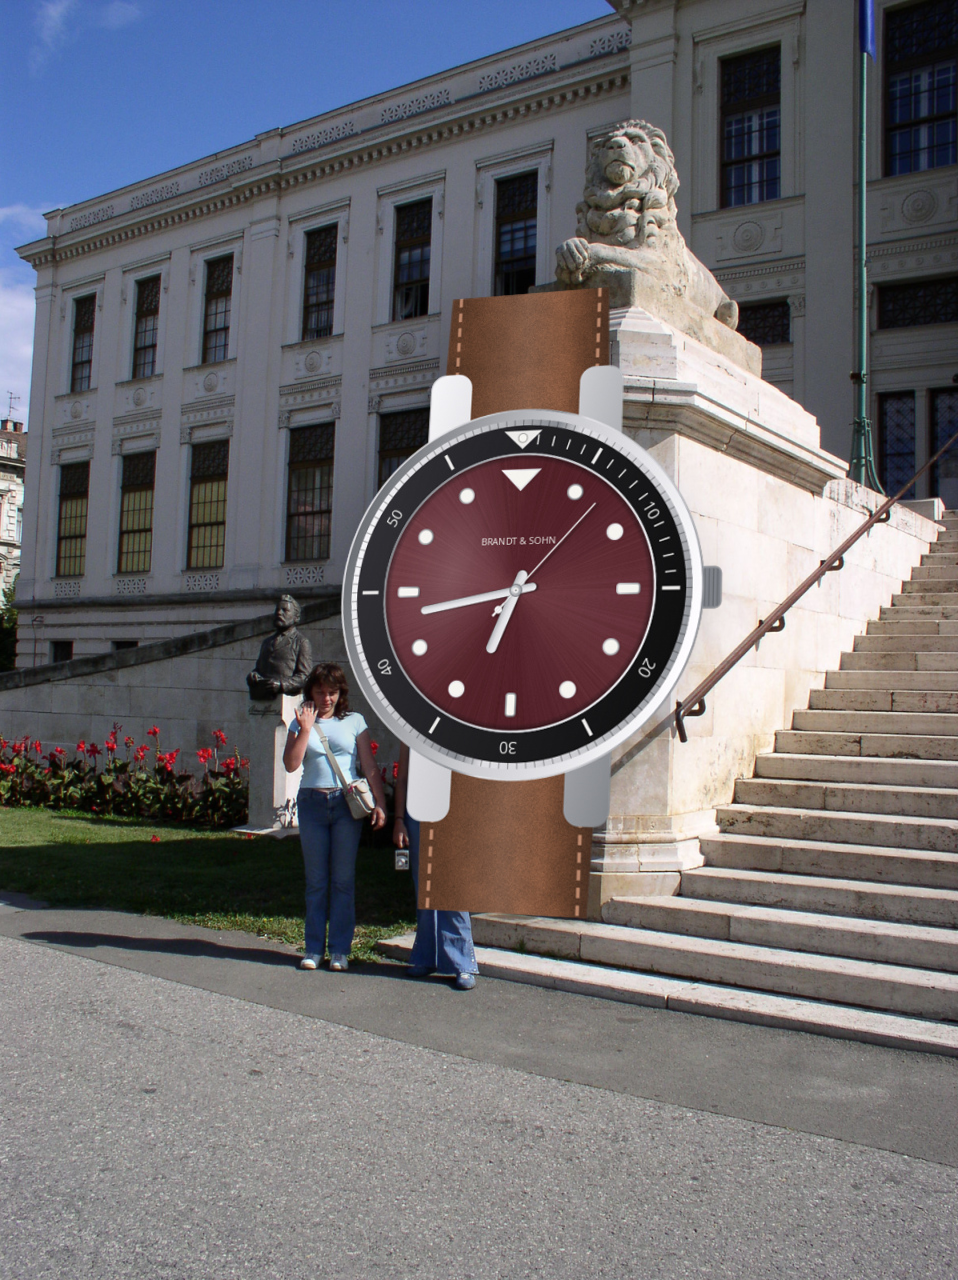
**6:43:07**
